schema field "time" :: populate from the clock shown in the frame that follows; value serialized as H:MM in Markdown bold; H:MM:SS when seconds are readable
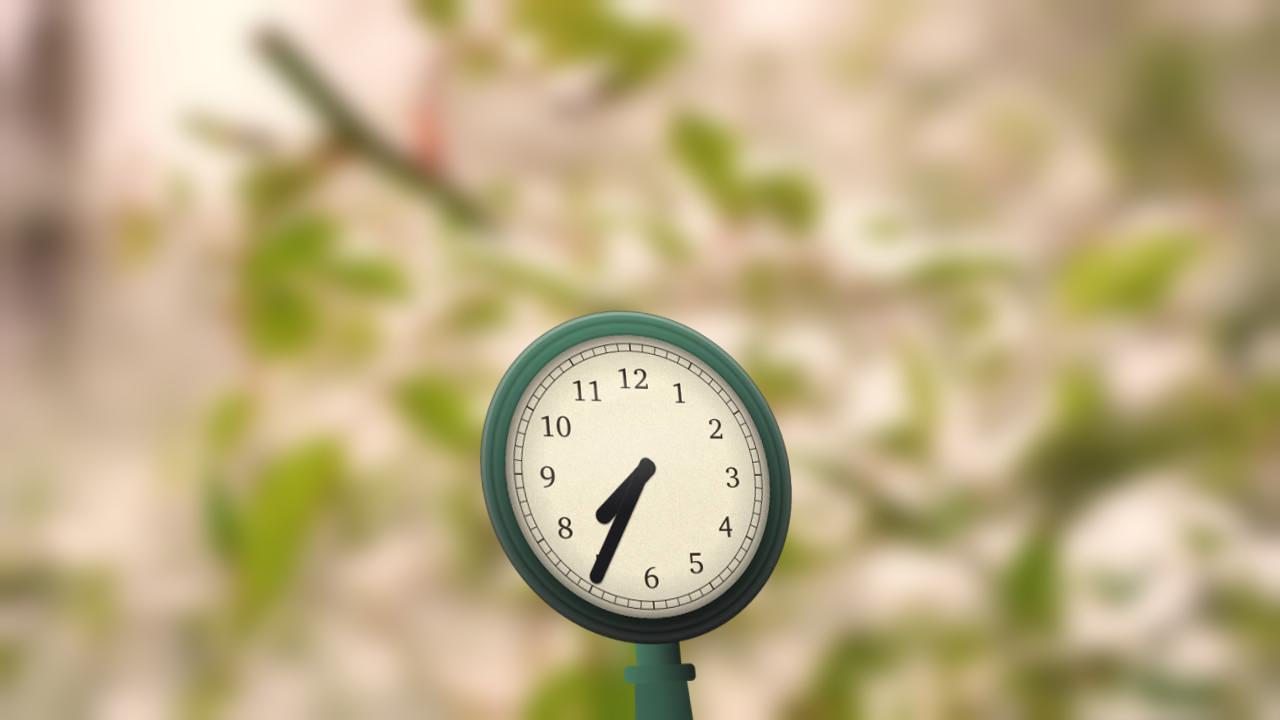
**7:35**
